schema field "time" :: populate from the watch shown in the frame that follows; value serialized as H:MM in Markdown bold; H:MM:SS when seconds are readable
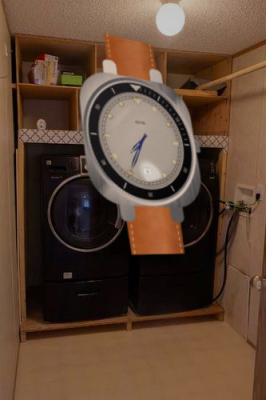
**7:35**
